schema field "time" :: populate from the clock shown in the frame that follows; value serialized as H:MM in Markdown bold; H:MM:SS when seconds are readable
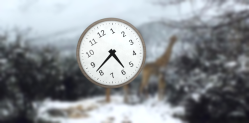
**5:42**
